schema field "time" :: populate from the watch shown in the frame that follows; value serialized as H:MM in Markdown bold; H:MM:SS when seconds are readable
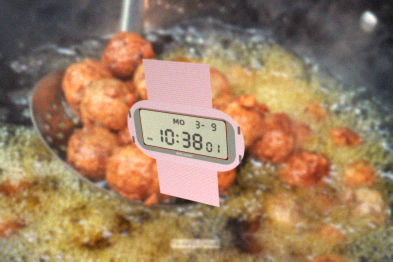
**10:38:01**
